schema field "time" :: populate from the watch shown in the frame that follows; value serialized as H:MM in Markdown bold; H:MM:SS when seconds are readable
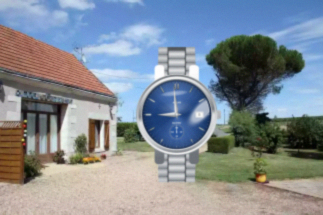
**8:59**
